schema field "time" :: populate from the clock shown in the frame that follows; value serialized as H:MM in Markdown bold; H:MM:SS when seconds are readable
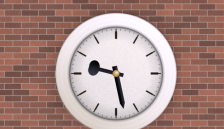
**9:28**
